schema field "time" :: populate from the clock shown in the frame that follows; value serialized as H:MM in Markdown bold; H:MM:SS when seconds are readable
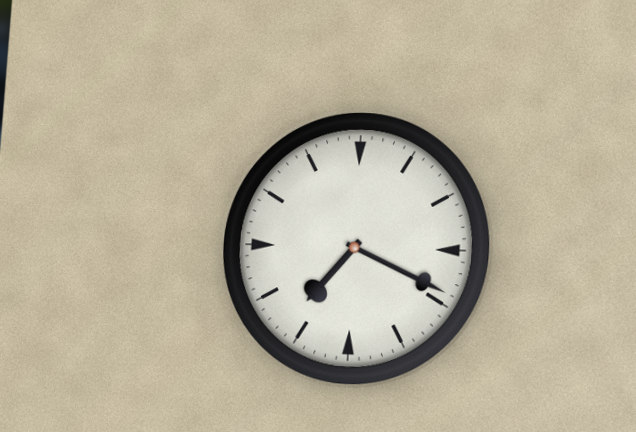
**7:19**
